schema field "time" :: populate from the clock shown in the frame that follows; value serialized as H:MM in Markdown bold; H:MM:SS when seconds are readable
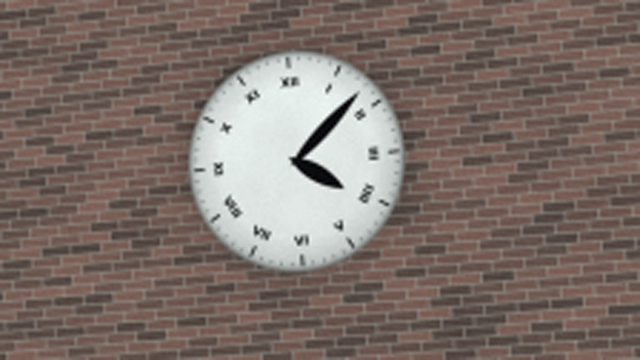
**4:08**
